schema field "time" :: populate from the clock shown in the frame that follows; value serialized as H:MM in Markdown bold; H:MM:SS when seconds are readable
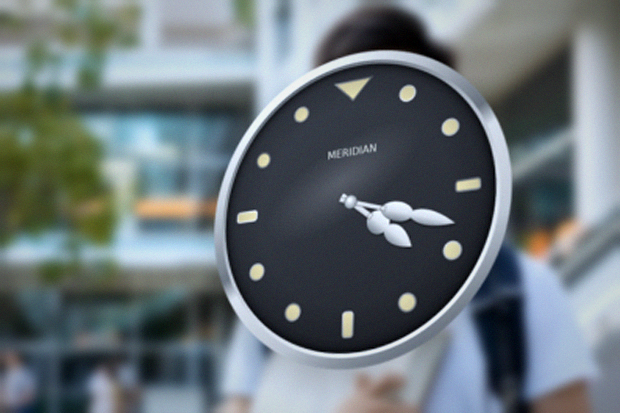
**4:18**
